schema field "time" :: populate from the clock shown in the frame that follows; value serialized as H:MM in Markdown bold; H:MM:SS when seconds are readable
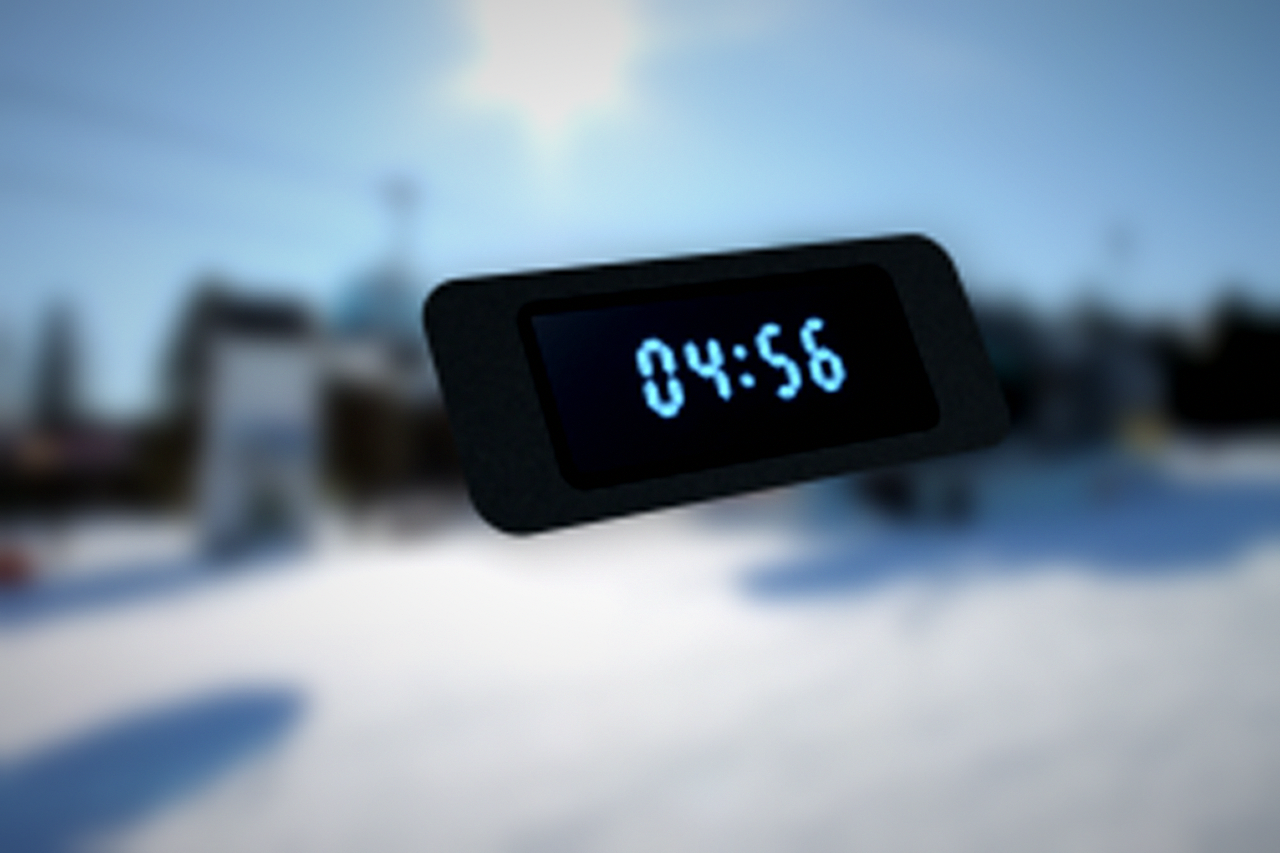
**4:56**
